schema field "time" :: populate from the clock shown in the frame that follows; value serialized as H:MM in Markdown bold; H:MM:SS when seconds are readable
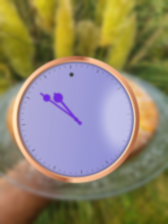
**10:52**
